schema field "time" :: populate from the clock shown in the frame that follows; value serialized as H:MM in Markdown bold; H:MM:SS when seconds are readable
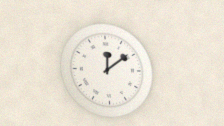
**12:09**
